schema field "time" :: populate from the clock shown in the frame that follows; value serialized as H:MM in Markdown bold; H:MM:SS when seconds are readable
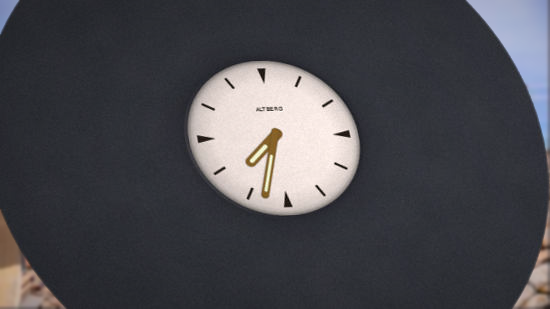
**7:33**
